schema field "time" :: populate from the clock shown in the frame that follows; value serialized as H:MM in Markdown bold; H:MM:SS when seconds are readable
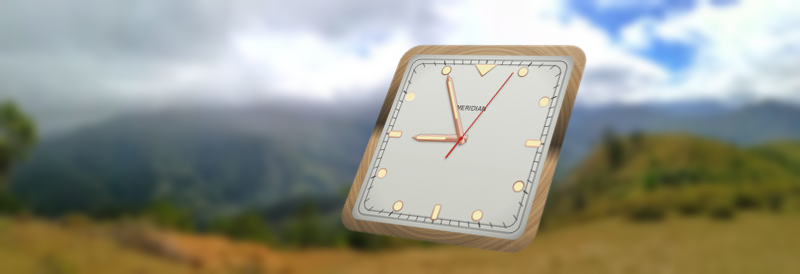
**8:55:04**
